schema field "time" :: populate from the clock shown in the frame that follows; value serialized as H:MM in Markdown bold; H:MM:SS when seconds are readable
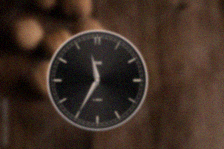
**11:35**
